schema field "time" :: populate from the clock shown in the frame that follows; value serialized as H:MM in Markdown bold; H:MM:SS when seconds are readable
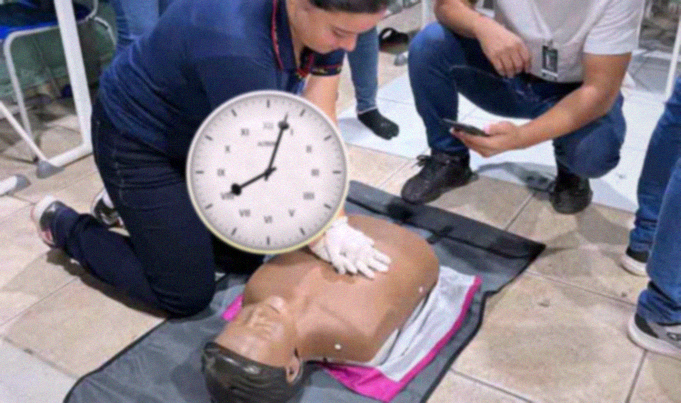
**8:03**
